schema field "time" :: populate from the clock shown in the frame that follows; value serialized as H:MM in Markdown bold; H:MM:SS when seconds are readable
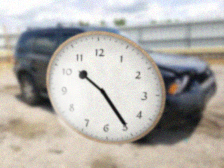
**10:25**
